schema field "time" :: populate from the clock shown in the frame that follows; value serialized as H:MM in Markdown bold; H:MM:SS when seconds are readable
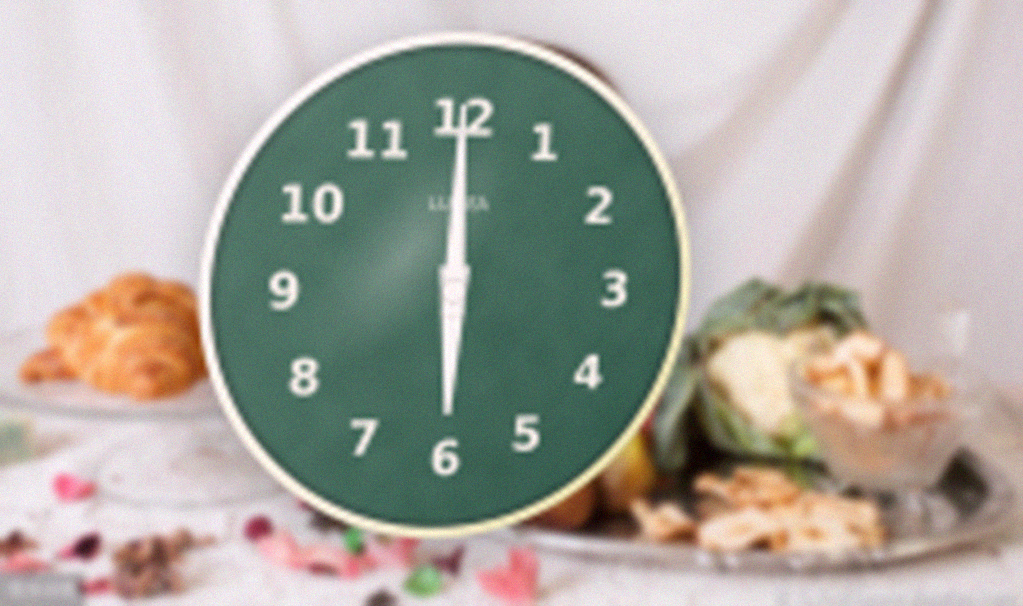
**6:00**
